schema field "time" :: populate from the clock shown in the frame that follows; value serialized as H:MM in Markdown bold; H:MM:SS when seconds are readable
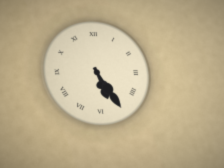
**5:25**
